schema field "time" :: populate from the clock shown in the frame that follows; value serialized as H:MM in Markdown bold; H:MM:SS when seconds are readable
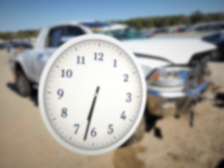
**6:32**
